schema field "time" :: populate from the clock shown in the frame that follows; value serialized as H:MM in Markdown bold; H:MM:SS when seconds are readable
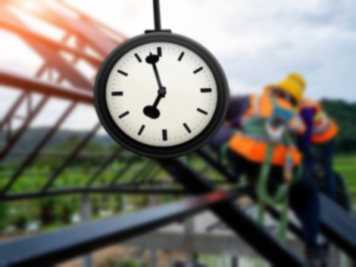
**6:58**
